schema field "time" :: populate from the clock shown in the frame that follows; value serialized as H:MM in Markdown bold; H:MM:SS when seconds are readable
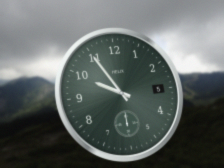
**9:55**
